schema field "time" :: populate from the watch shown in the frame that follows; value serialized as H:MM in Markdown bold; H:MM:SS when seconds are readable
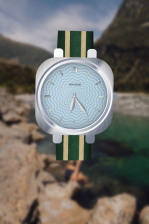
**6:24**
